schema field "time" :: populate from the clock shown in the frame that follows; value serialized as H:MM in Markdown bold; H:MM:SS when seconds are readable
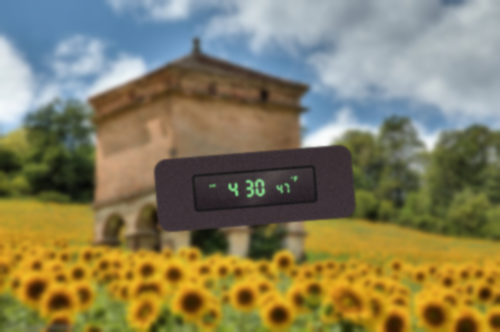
**4:30**
